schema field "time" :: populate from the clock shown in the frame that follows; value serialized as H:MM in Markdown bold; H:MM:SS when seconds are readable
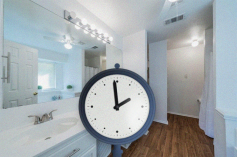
**1:59**
